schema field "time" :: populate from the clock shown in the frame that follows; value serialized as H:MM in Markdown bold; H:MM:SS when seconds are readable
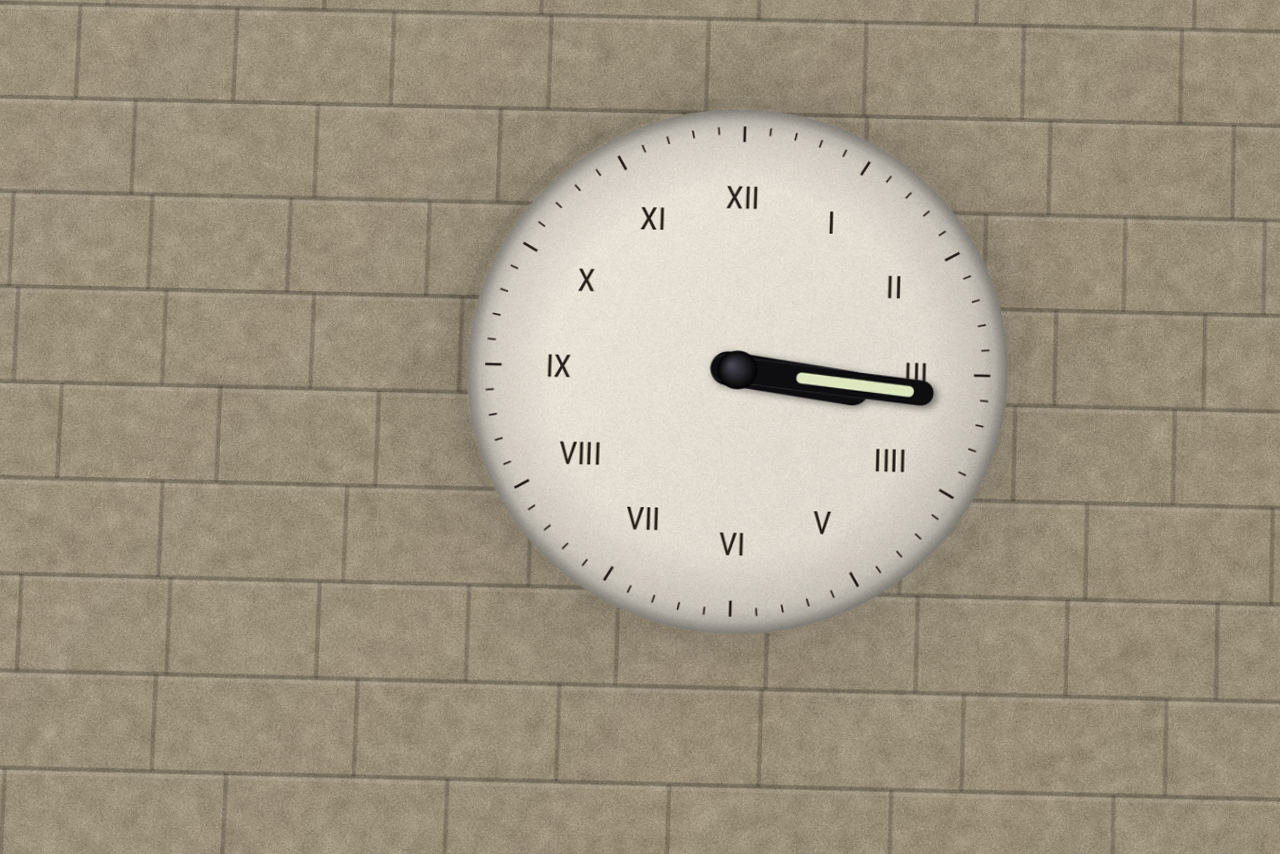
**3:16**
